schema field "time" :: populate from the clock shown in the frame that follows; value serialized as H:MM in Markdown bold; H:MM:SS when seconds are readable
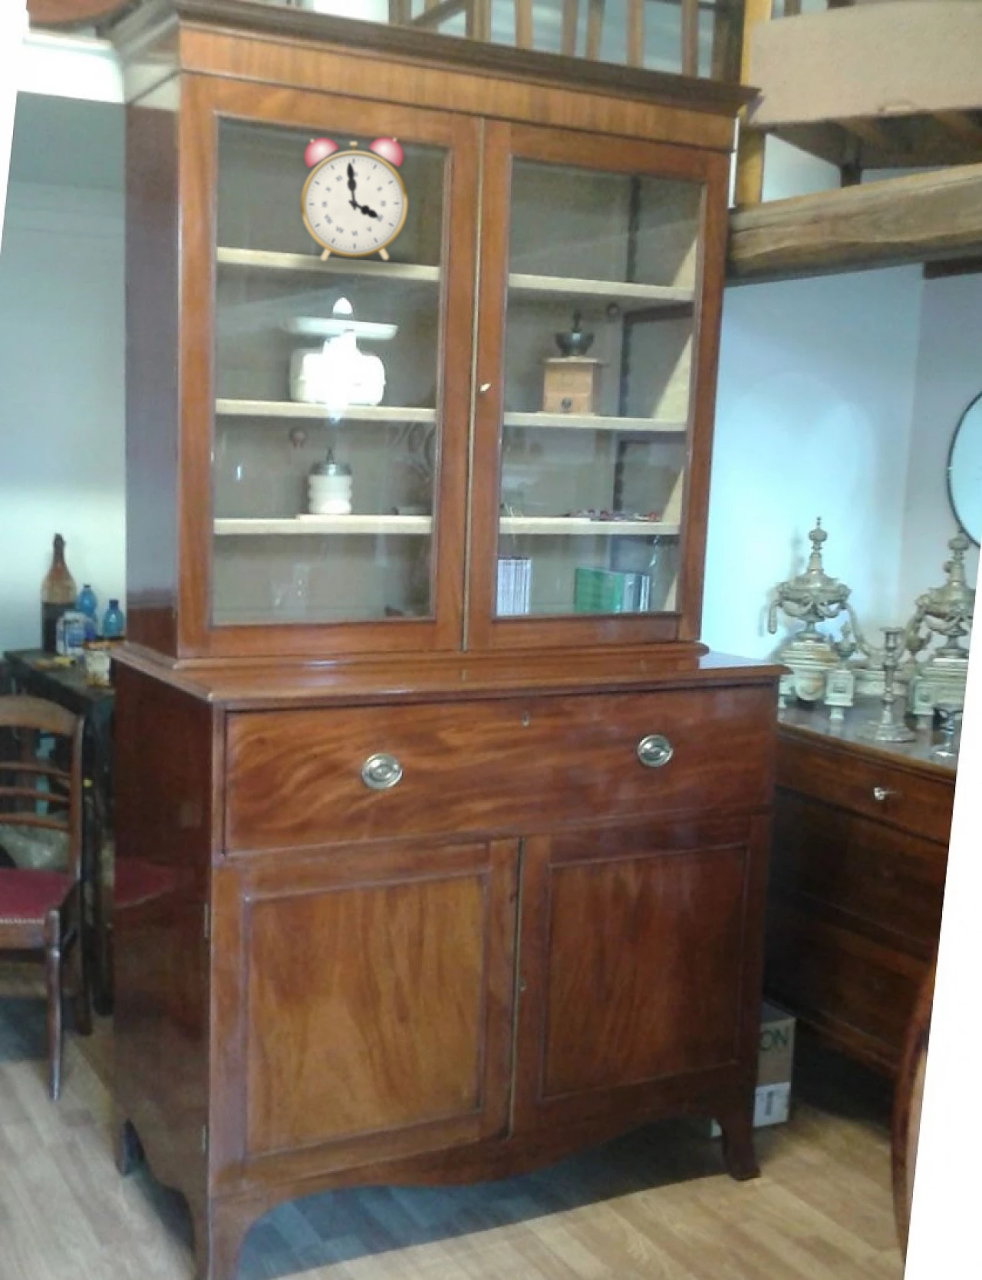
**3:59**
